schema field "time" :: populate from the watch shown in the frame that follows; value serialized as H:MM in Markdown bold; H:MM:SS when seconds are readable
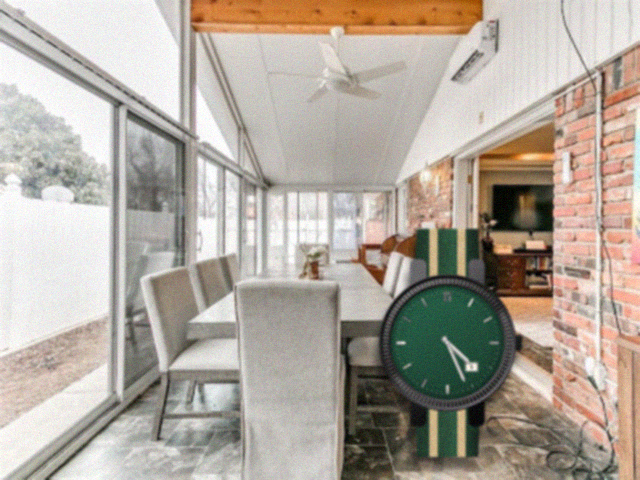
**4:26**
